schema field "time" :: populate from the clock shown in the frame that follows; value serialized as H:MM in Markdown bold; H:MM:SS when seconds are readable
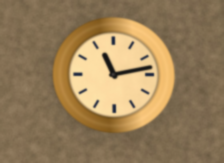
**11:13**
